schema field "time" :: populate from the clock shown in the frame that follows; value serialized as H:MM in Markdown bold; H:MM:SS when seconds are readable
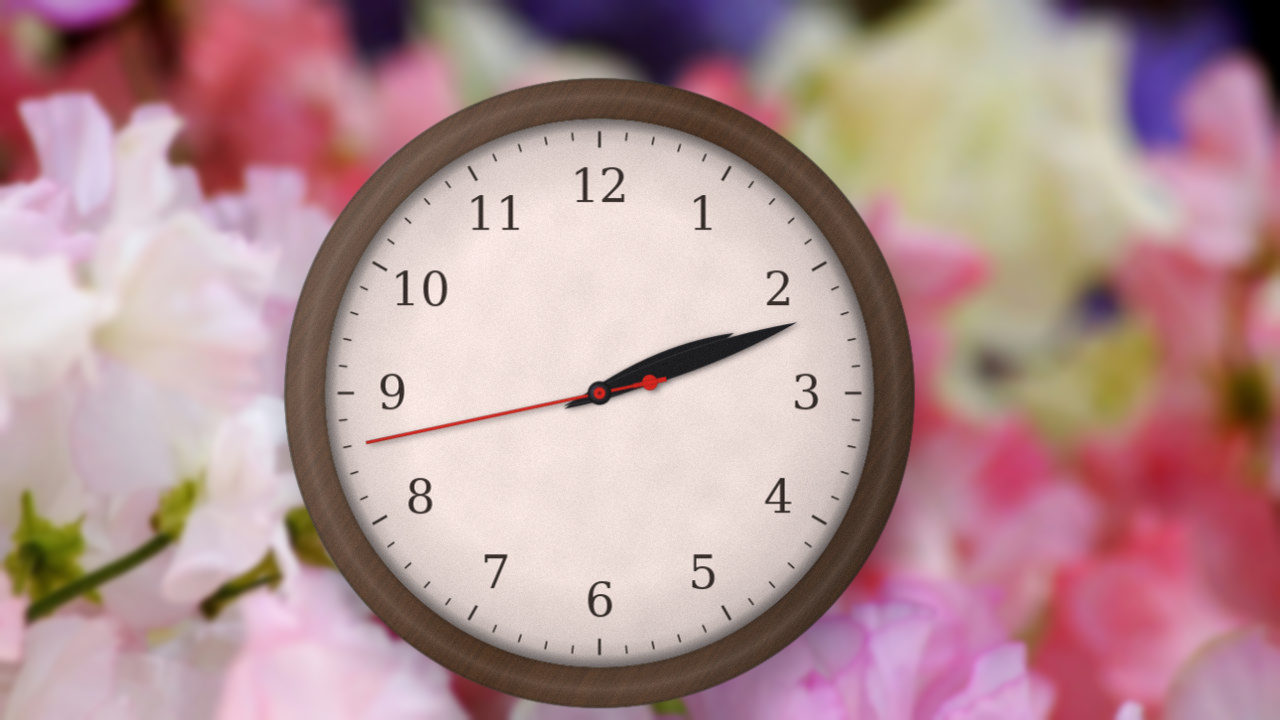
**2:11:43**
